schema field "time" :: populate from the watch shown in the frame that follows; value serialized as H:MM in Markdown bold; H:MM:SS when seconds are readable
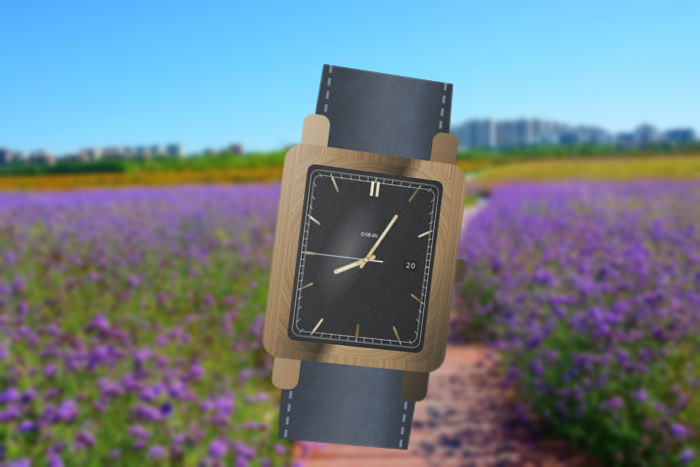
**8:04:45**
